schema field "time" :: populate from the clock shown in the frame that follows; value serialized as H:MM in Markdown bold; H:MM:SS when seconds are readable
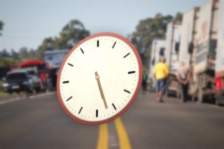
**5:27**
